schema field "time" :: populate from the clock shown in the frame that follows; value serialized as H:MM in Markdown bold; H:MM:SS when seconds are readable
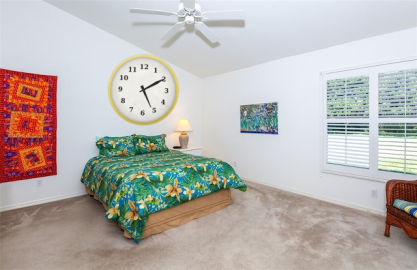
**5:10**
